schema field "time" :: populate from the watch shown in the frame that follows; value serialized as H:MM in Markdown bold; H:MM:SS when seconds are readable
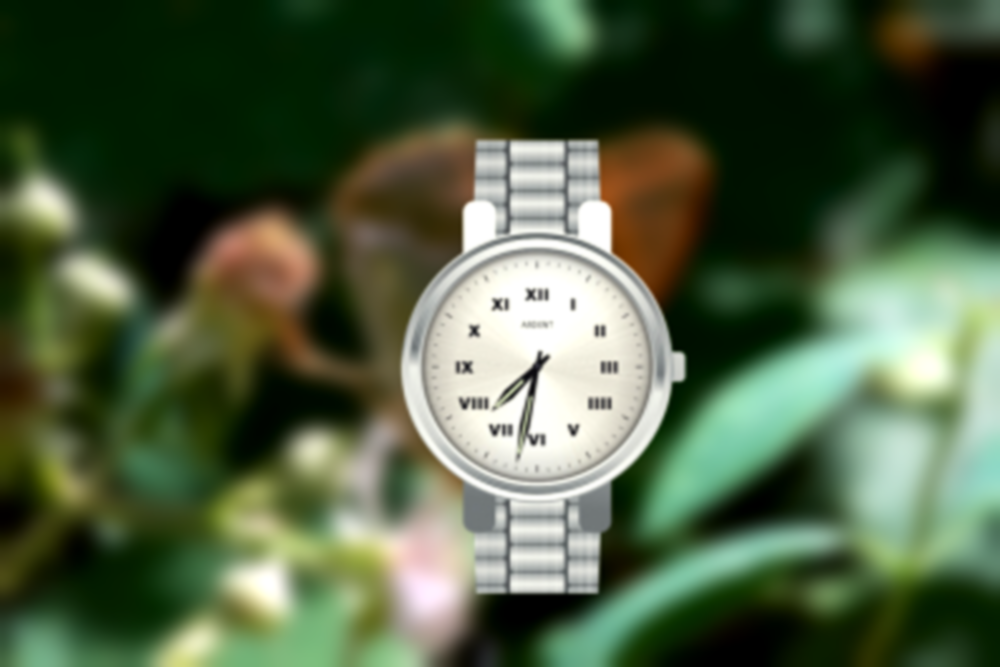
**7:32**
